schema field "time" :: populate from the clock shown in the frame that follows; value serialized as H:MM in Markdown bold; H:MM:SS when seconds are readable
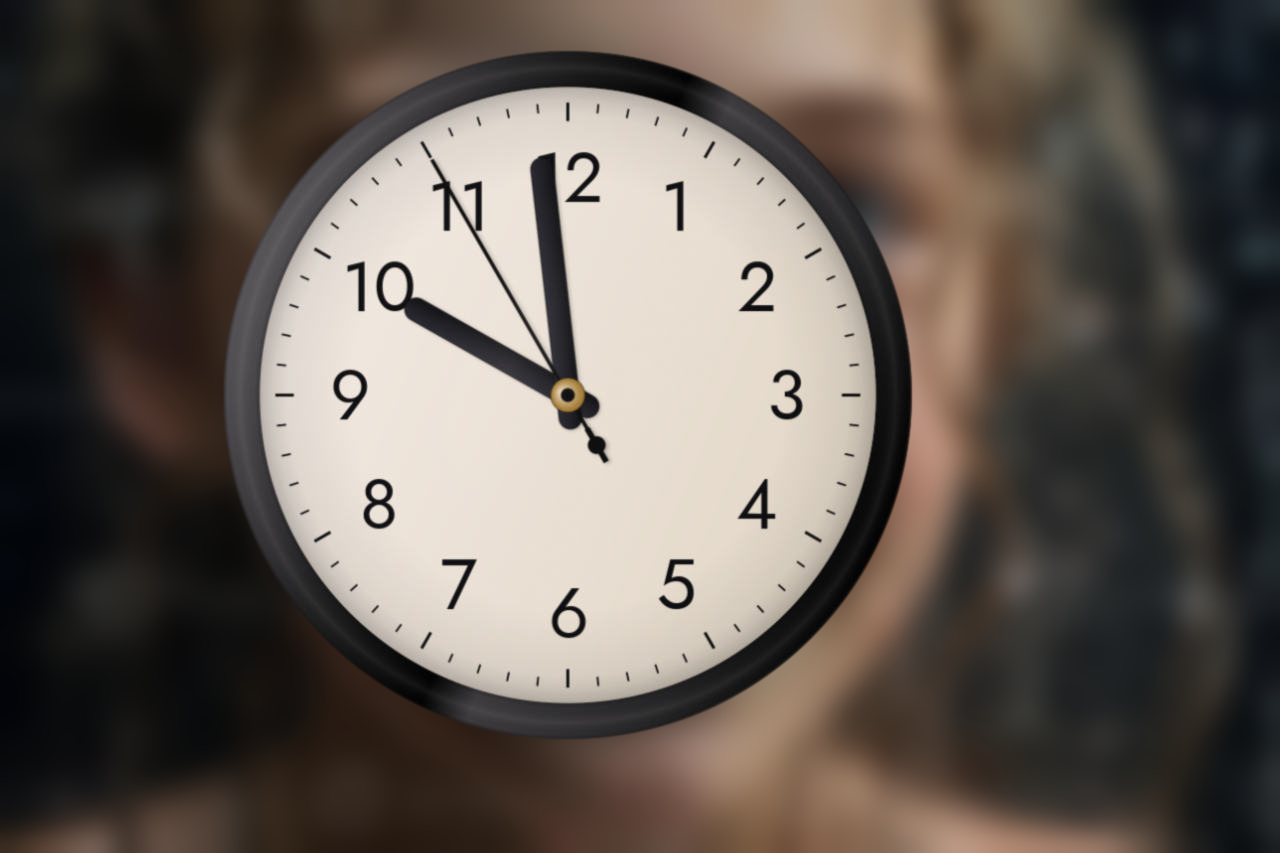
**9:58:55**
